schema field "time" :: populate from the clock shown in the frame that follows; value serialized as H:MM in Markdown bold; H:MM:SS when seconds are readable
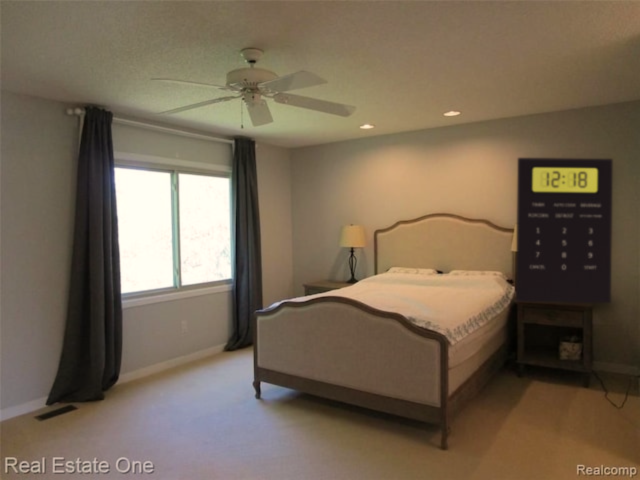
**12:18**
